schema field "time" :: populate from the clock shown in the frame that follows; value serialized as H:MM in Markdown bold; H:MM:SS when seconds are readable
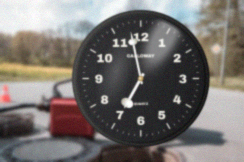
**6:58**
